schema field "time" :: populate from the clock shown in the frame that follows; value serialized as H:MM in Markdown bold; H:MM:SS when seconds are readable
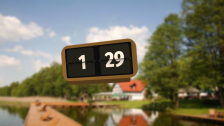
**1:29**
